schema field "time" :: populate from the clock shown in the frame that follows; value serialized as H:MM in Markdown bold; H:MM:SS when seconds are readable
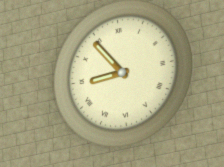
**8:54**
